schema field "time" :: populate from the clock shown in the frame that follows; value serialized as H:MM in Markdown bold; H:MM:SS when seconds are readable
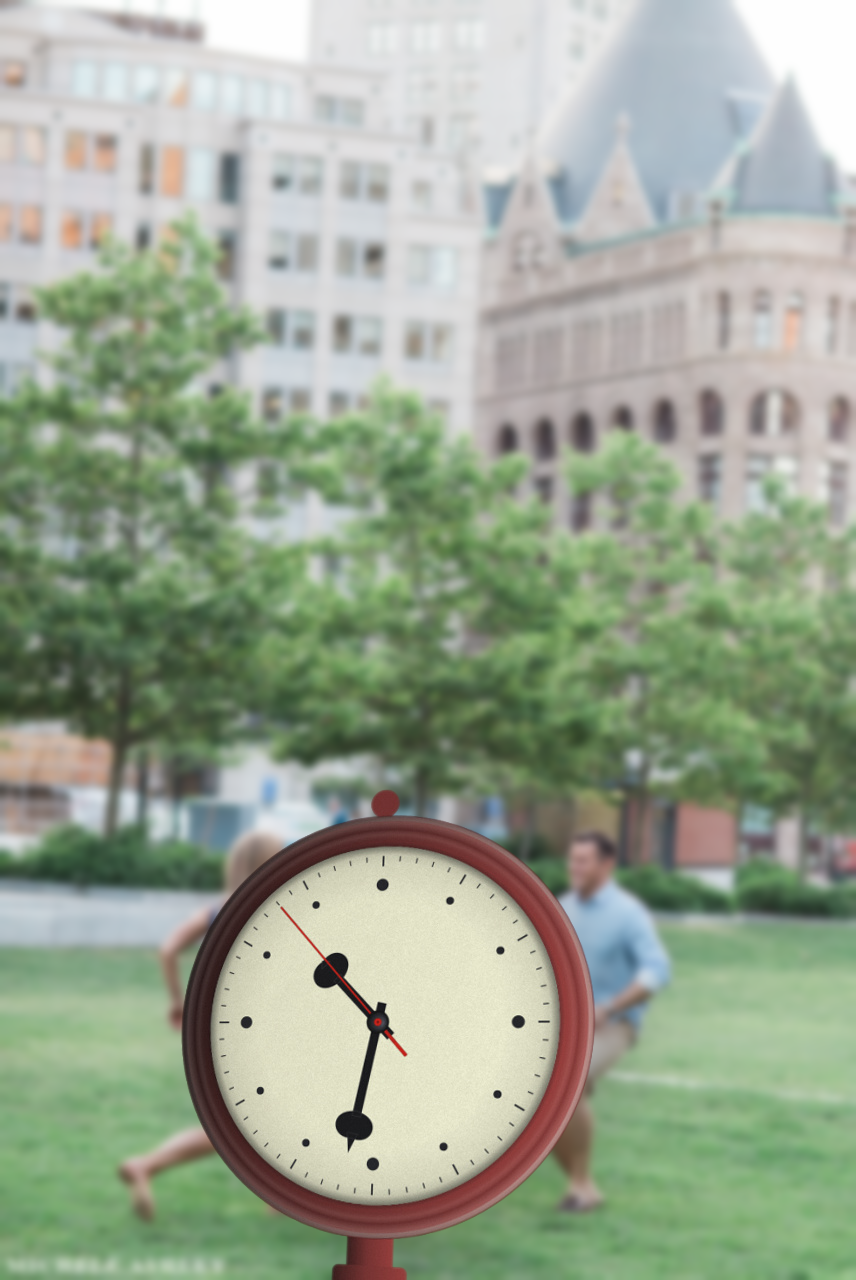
**10:31:53**
